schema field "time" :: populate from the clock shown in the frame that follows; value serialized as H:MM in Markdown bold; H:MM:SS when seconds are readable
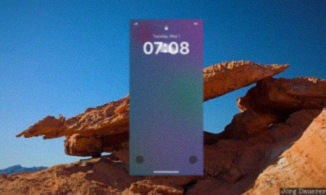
**7:08**
